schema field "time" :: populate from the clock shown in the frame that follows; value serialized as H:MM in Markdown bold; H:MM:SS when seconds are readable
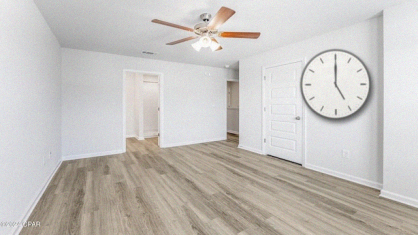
**5:00**
